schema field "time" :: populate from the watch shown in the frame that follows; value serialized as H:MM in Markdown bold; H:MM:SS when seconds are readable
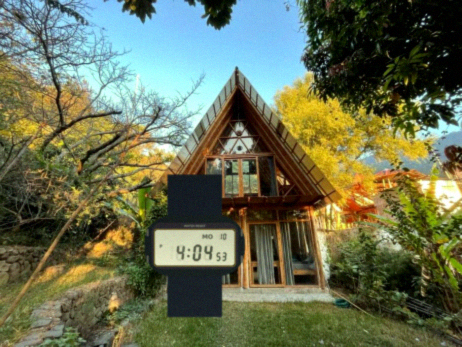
**4:04**
